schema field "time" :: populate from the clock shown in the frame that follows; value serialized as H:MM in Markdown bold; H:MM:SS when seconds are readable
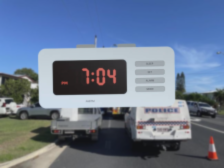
**7:04**
